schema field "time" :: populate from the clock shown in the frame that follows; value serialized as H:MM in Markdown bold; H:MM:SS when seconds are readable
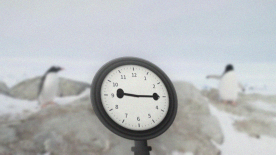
**9:15**
